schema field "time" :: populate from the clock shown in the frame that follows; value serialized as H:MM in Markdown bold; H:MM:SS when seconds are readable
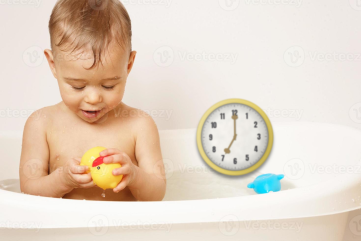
**7:00**
